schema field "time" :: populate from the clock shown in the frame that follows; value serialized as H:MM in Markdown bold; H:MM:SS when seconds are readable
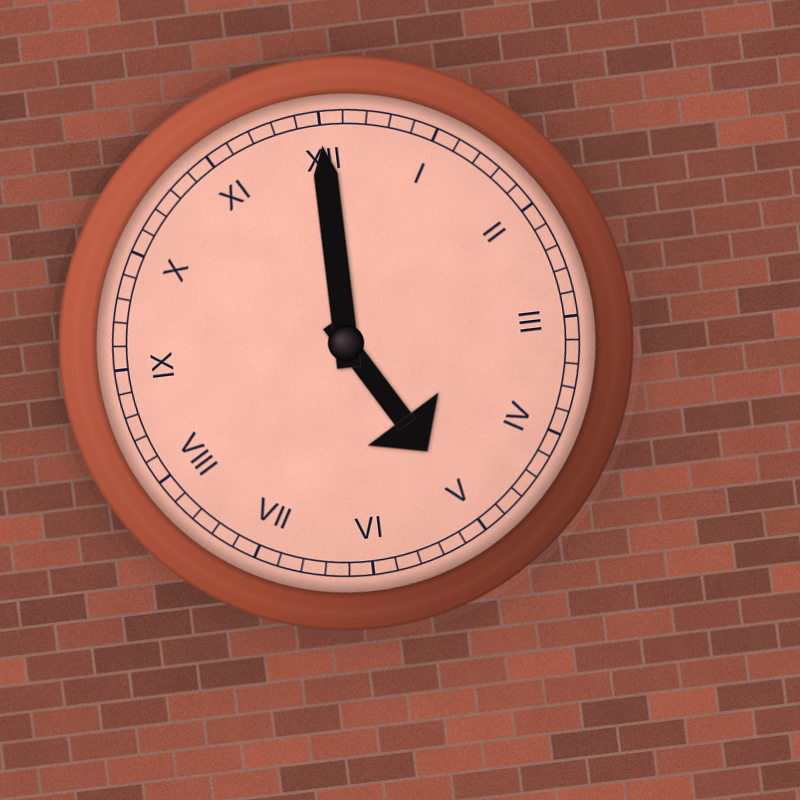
**5:00**
